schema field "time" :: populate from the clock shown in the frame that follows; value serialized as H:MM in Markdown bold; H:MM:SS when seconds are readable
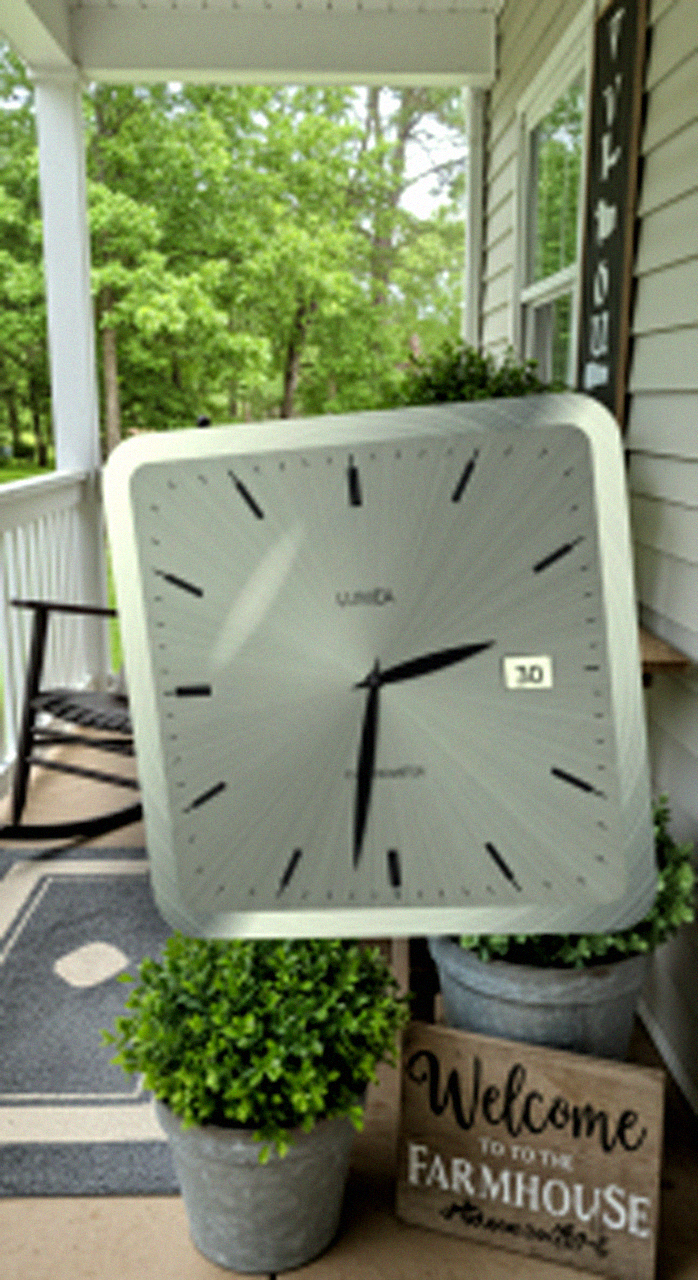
**2:32**
